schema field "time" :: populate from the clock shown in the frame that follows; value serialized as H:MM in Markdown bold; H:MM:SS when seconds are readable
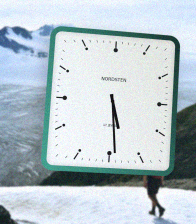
**5:29**
